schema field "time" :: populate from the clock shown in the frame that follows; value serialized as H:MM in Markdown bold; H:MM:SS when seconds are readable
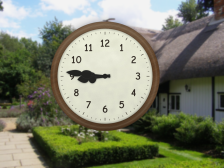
**8:46**
